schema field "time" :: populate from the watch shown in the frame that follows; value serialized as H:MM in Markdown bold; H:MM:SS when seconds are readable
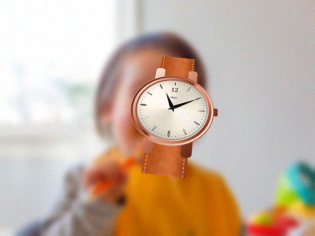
**11:10**
